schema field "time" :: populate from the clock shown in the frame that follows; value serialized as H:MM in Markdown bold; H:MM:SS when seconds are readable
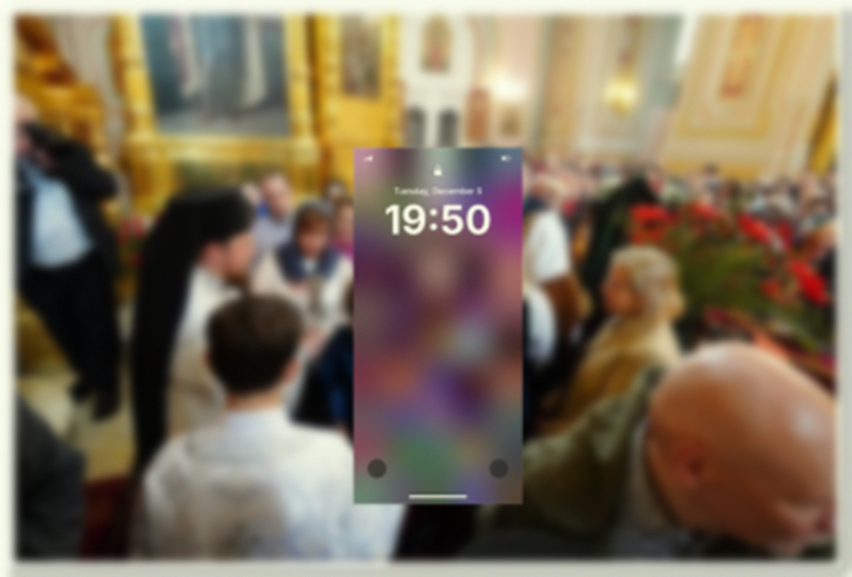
**19:50**
